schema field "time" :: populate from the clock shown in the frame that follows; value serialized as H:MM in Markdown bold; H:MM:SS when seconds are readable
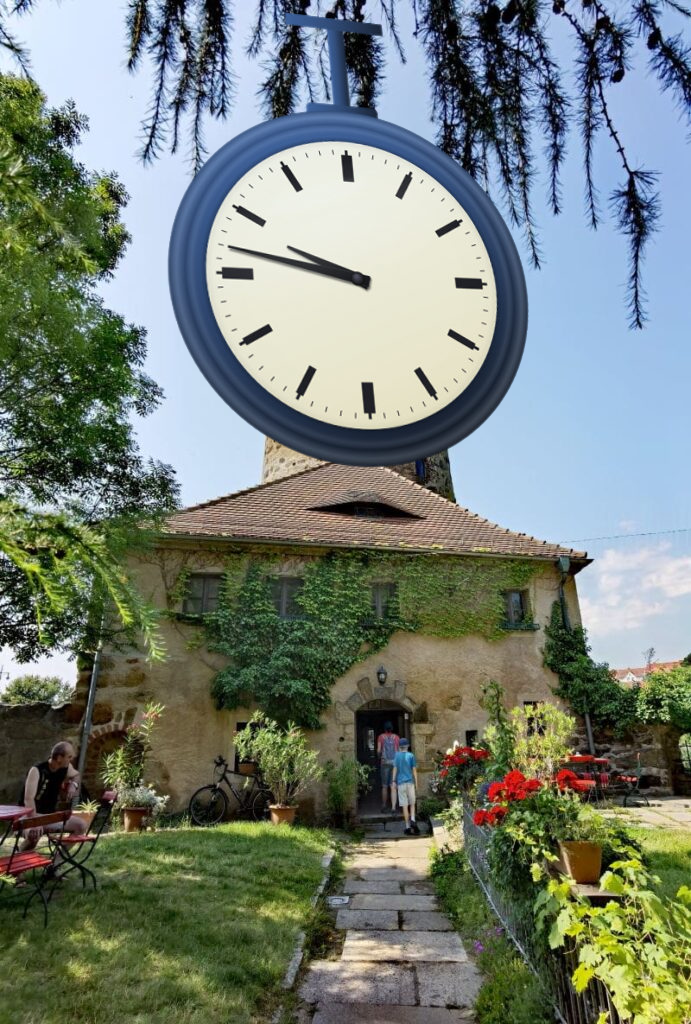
**9:47**
